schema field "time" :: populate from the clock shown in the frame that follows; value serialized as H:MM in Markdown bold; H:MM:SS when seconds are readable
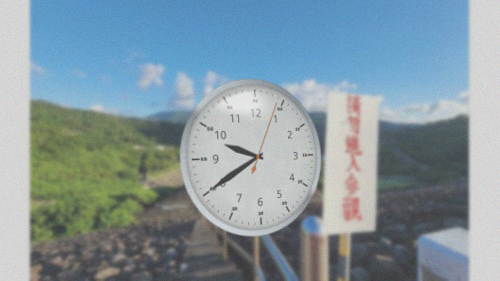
**9:40:04**
